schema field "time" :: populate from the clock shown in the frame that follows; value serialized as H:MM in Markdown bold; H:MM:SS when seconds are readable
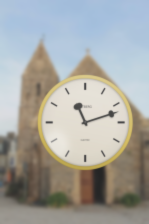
**11:12**
